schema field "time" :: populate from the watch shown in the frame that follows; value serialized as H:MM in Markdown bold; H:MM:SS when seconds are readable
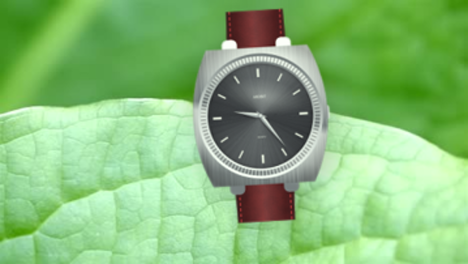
**9:24**
